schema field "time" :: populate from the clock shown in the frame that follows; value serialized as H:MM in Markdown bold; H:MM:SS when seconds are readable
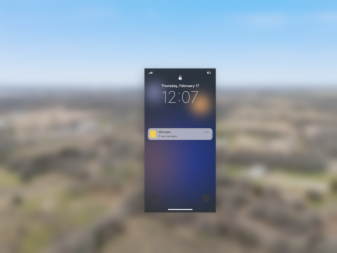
**12:07**
